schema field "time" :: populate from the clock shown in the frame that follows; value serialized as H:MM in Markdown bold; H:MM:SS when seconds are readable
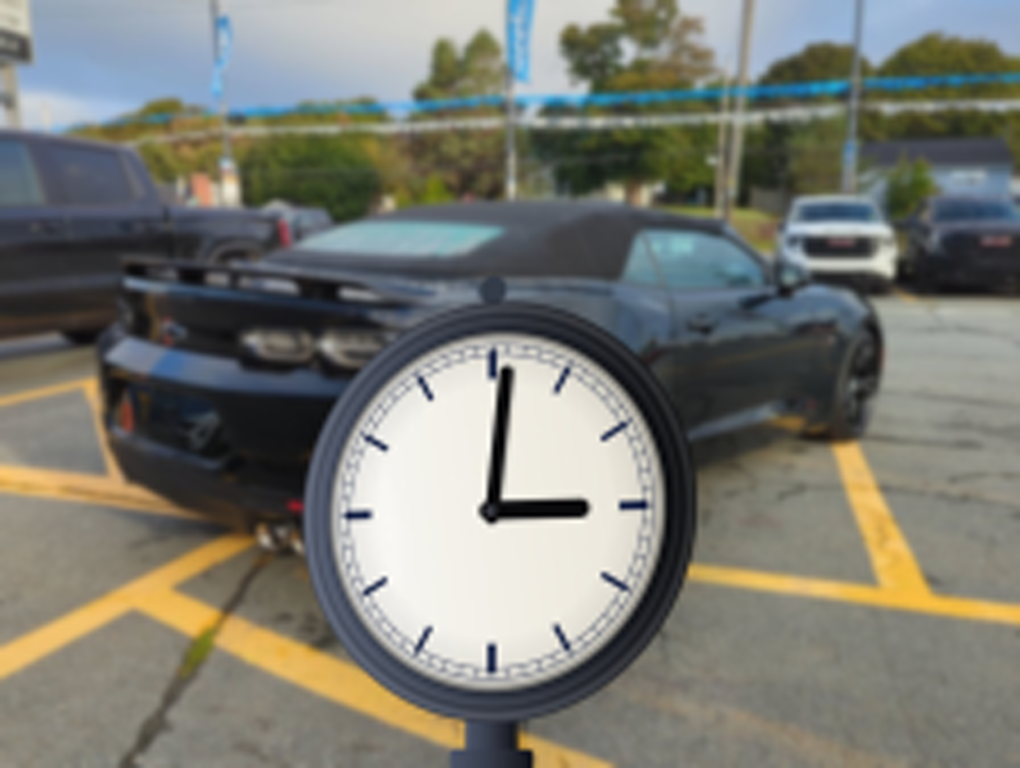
**3:01**
